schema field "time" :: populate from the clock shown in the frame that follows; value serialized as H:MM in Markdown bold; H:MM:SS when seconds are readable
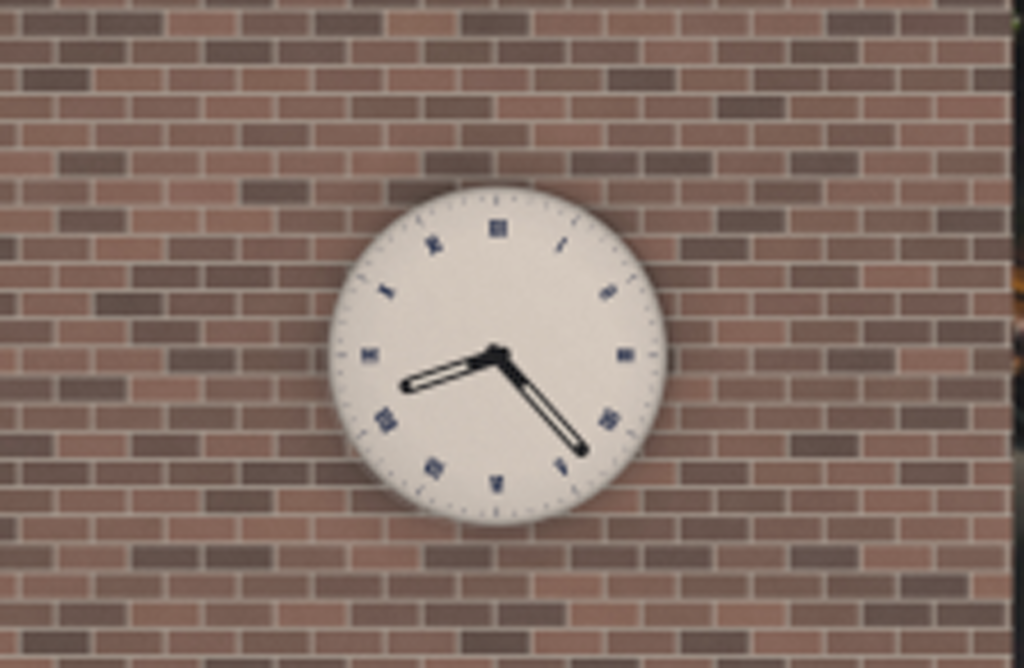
**8:23**
